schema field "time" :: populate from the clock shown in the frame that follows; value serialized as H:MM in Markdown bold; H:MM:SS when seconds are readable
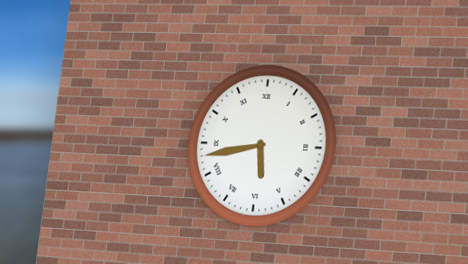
**5:43**
